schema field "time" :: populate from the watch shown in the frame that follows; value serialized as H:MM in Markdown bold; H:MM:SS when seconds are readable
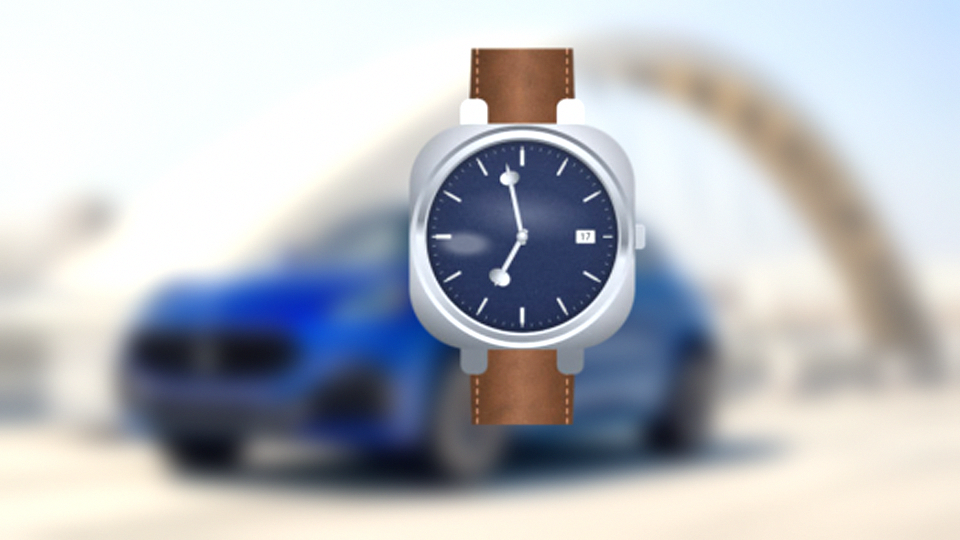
**6:58**
